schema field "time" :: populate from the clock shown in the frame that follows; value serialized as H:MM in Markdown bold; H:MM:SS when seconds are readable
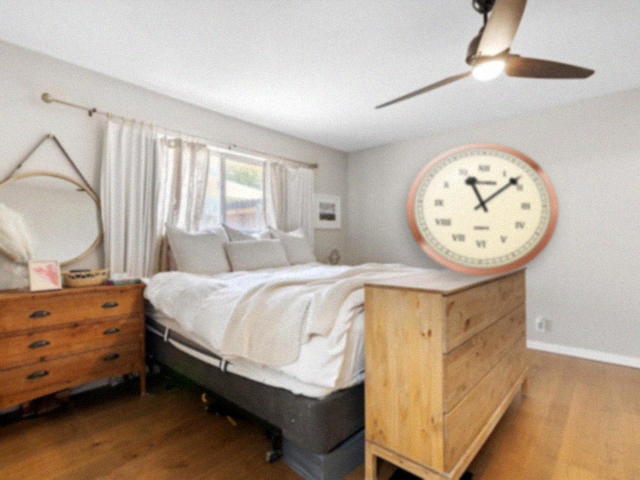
**11:08**
